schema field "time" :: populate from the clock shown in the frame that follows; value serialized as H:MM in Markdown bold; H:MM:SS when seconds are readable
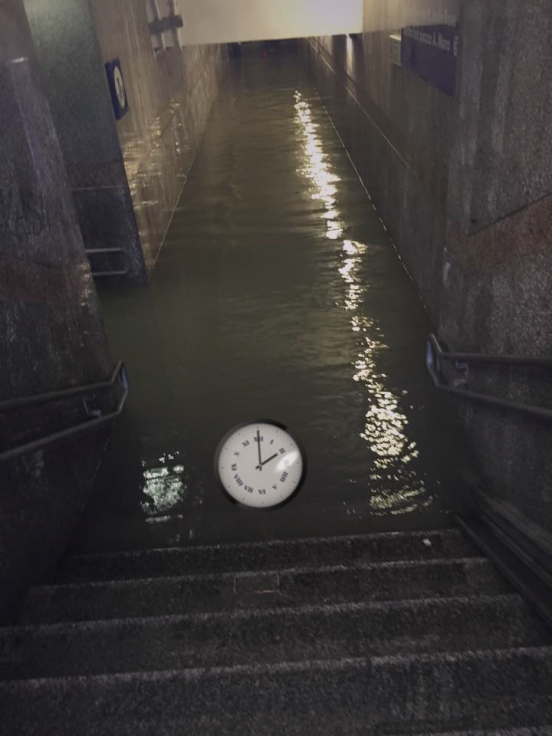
**2:00**
